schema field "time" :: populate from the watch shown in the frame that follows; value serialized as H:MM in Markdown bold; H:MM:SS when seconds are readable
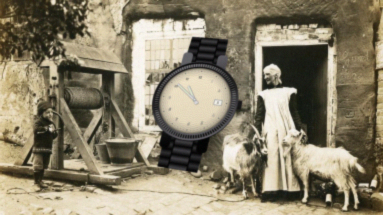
**10:51**
